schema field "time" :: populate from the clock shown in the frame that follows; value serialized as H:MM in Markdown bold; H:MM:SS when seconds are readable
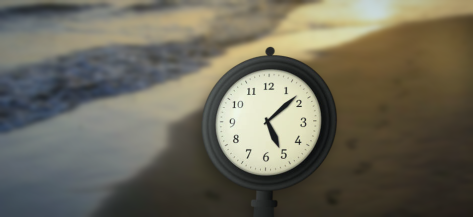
**5:08**
